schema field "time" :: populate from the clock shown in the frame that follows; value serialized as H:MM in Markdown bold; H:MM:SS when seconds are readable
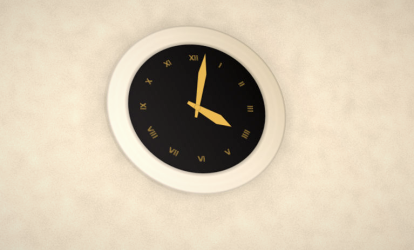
**4:02**
